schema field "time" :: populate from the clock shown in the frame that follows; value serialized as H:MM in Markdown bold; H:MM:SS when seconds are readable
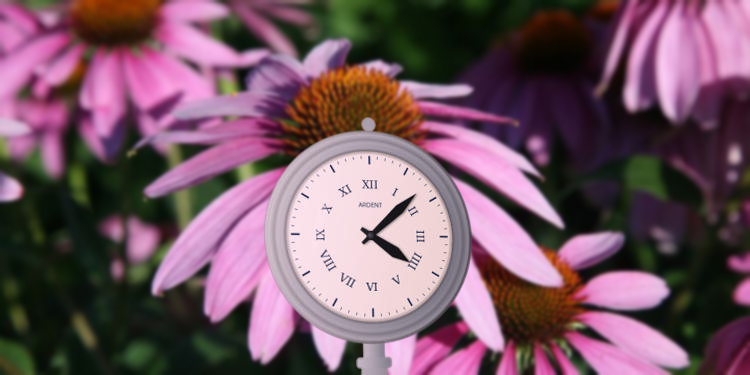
**4:08**
